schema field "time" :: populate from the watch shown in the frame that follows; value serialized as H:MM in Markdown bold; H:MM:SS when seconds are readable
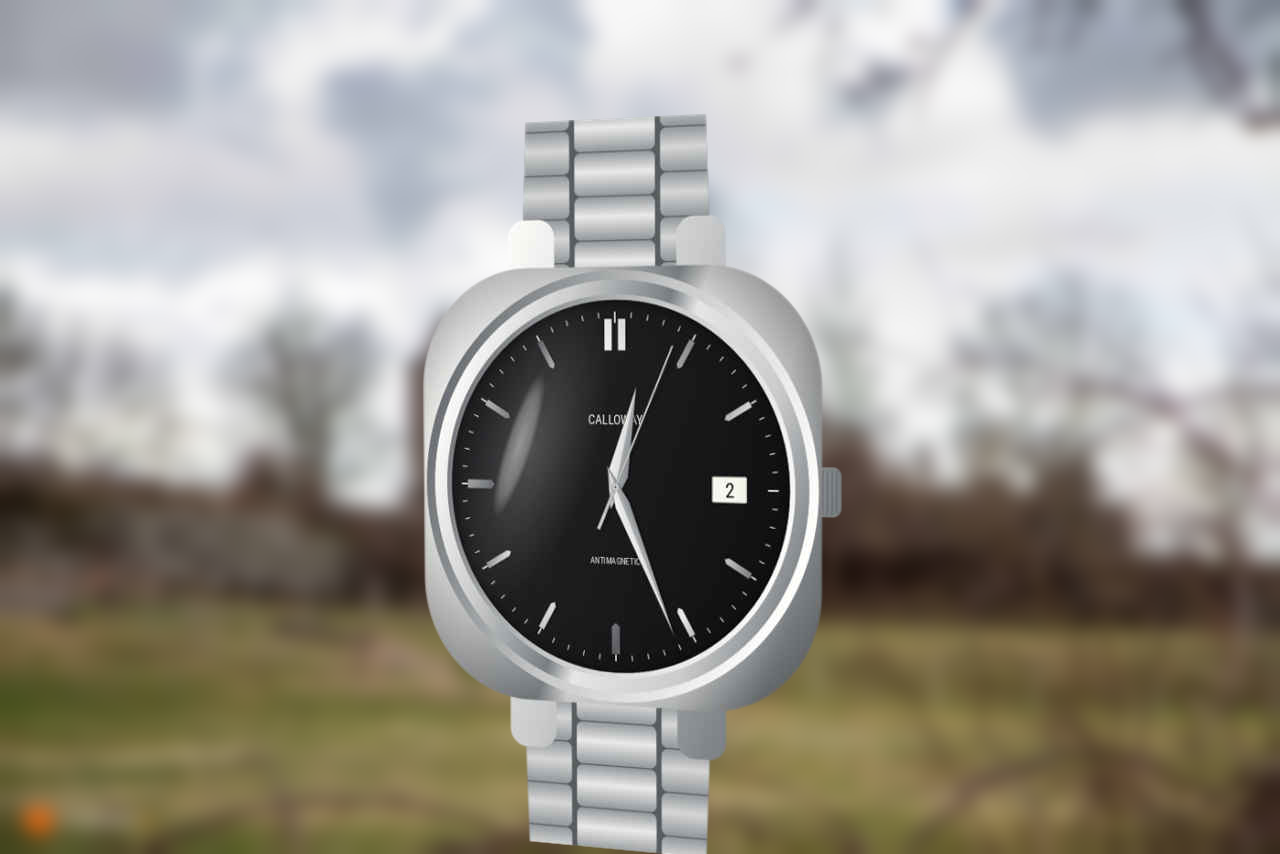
**12:26:04**
